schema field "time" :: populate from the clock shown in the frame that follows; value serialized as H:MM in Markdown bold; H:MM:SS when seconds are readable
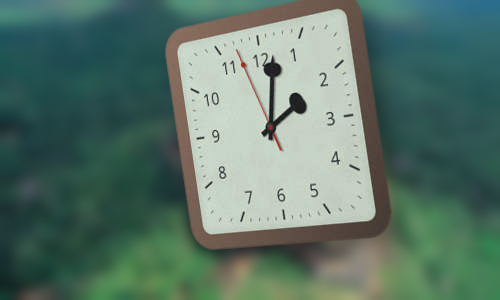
**2:01:57**
